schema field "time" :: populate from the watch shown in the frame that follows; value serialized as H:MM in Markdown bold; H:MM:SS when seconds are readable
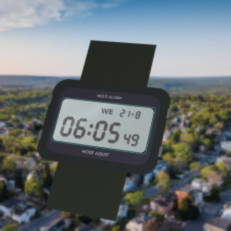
**6:05:49**
